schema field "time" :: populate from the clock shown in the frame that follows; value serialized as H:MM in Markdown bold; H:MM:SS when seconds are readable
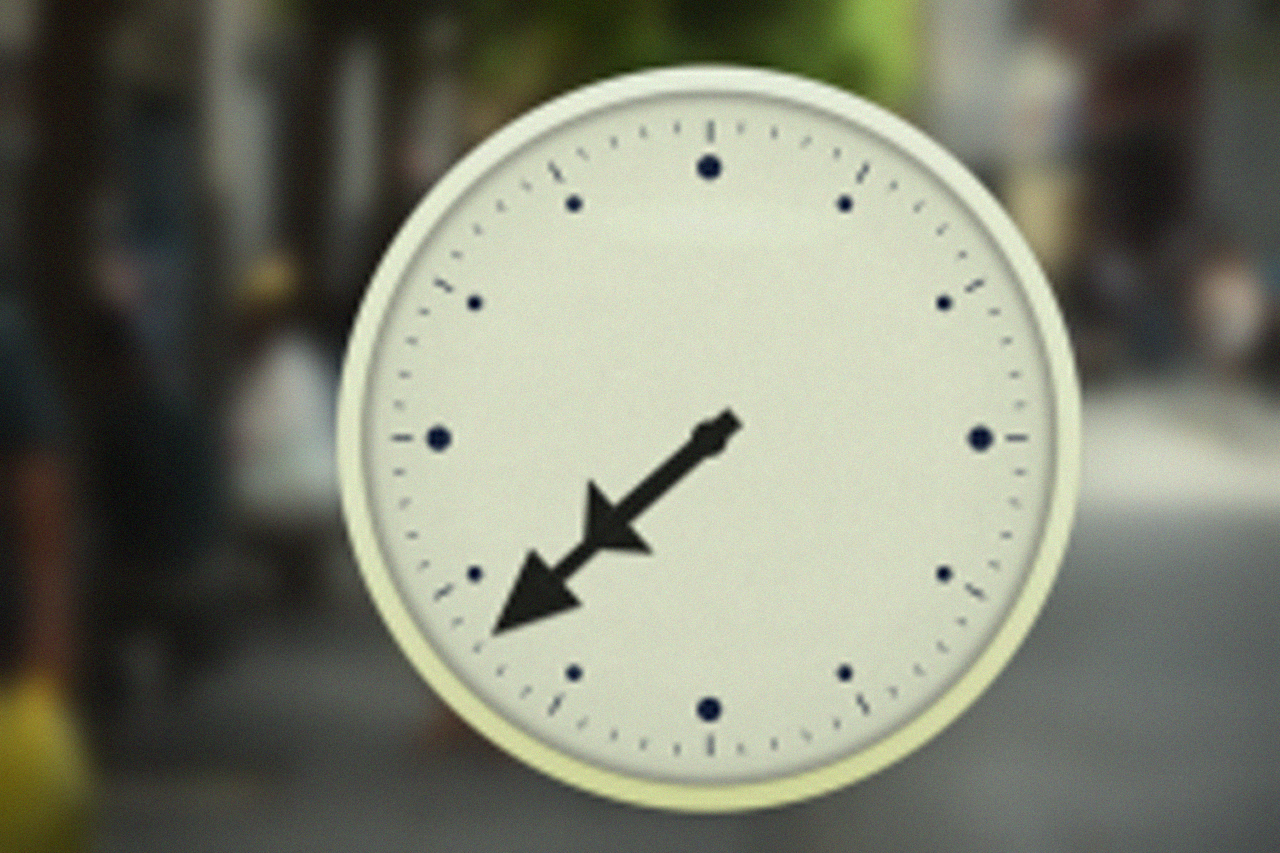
**7:38**
